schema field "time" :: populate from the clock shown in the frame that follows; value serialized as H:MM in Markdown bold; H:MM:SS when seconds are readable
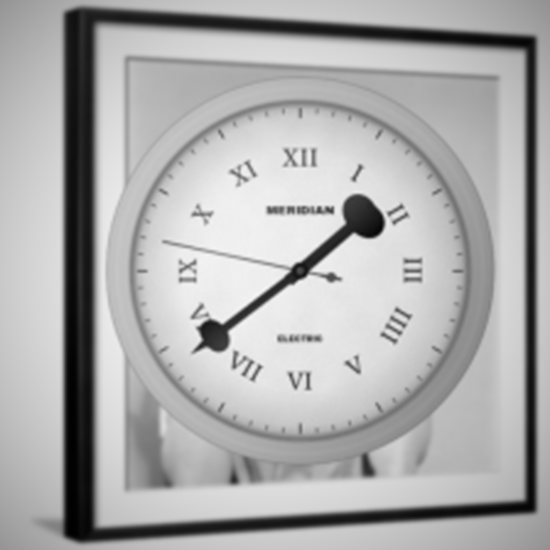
**1:38:47**
